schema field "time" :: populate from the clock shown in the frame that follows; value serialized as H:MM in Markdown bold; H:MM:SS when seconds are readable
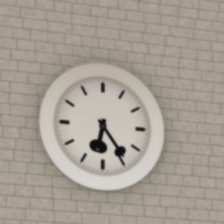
**6:24**
